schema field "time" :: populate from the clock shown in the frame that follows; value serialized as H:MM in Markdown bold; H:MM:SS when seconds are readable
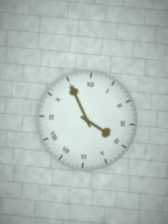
**3:55**
